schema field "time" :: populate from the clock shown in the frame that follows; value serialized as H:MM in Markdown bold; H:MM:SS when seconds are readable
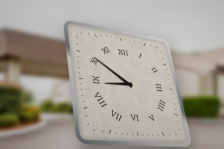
**8:51**
